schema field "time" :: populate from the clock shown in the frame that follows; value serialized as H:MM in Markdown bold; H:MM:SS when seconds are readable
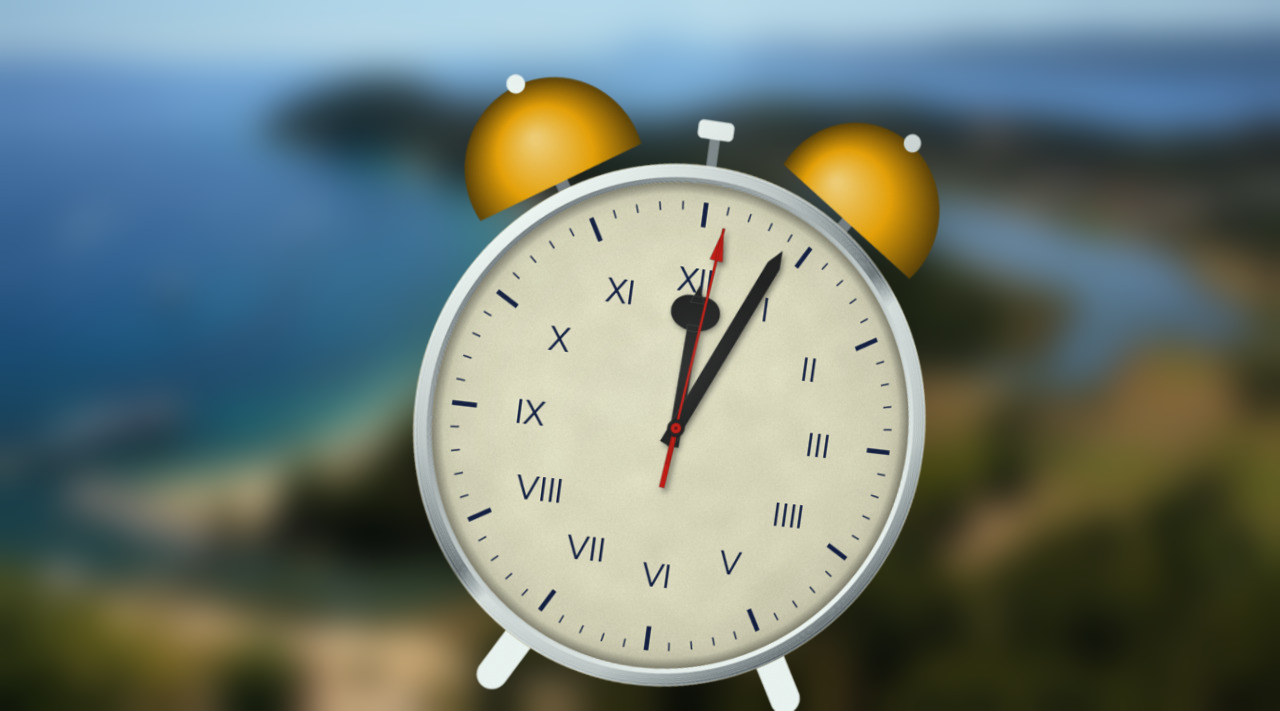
**12:04:01**
